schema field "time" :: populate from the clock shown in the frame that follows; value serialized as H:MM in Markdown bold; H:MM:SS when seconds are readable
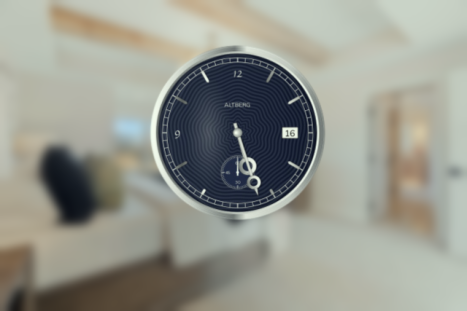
**5:27**
